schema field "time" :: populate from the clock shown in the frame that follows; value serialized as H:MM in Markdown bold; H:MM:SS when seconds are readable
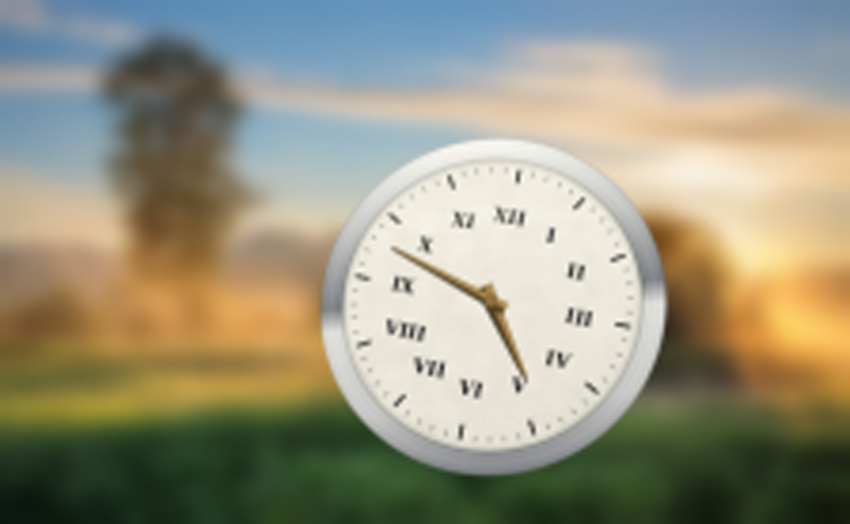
**4:48**
